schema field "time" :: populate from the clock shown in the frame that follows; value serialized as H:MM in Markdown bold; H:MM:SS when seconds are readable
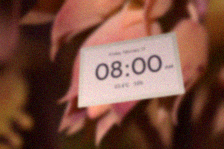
**8:00**
